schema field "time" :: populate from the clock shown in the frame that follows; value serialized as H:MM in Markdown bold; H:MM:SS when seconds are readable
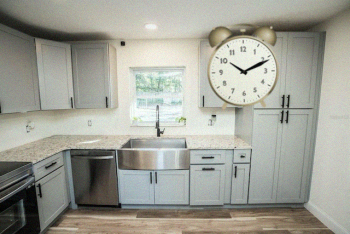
**10:11**
